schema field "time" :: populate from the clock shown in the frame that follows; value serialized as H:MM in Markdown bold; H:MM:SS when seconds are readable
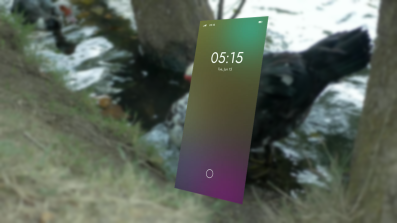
**5:15**
